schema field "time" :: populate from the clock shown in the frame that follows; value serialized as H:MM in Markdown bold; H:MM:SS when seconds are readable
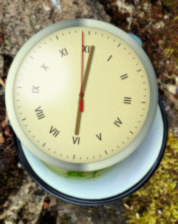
**6:00:59**
